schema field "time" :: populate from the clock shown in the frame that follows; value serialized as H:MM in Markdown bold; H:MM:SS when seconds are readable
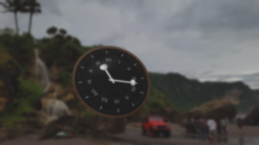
**11:17**
